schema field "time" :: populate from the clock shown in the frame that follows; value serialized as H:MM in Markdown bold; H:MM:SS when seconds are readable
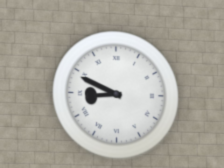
**8:49**
